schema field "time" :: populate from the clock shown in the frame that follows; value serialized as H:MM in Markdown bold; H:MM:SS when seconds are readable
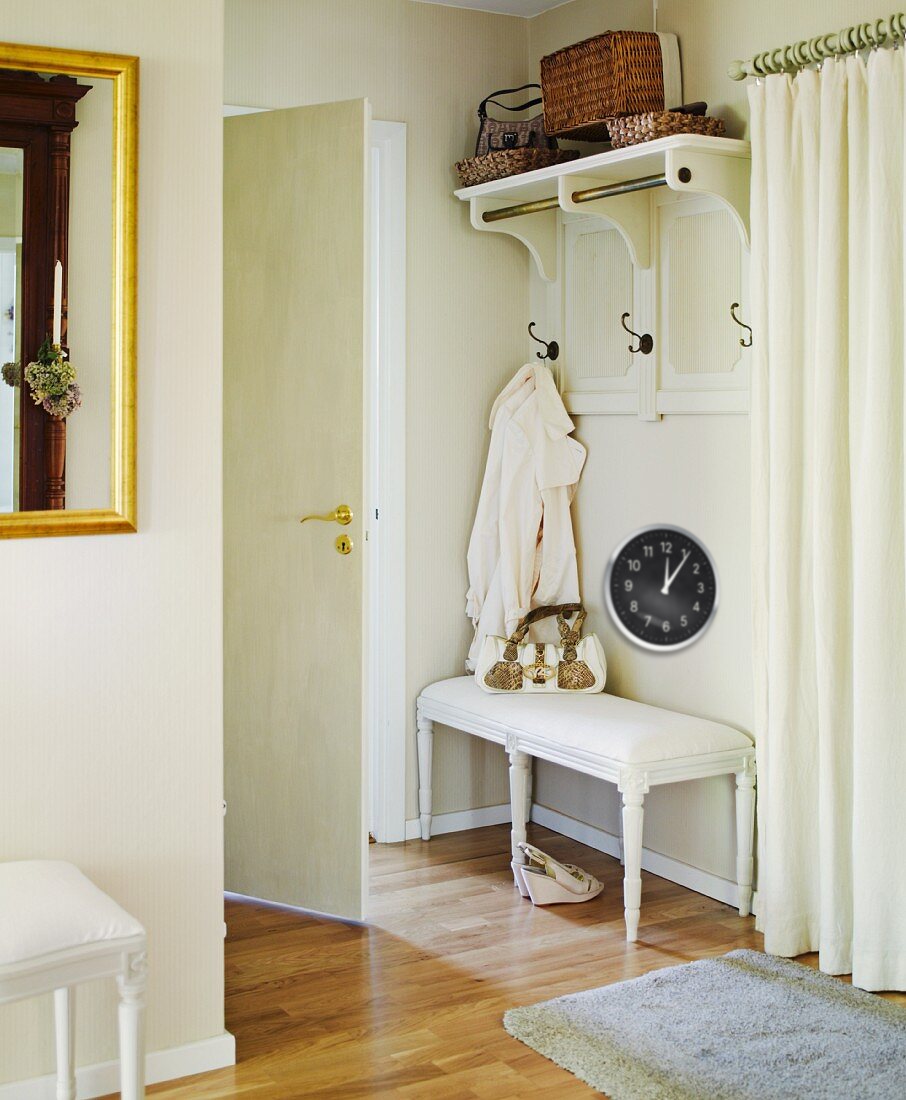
**12:06**
